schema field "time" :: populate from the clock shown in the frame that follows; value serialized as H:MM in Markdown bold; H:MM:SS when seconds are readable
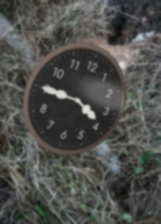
**3:45**
